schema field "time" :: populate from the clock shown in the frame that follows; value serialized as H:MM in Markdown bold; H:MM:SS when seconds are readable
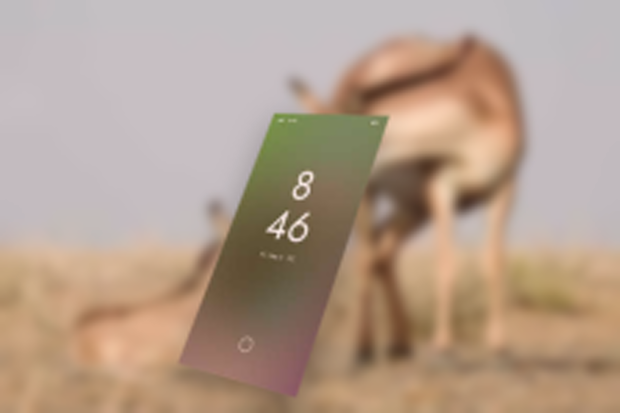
**8:46**
